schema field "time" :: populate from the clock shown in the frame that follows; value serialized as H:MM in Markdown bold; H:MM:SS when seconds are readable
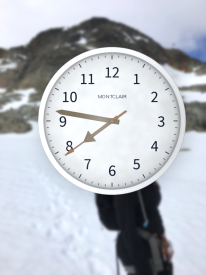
**7:46:39**
